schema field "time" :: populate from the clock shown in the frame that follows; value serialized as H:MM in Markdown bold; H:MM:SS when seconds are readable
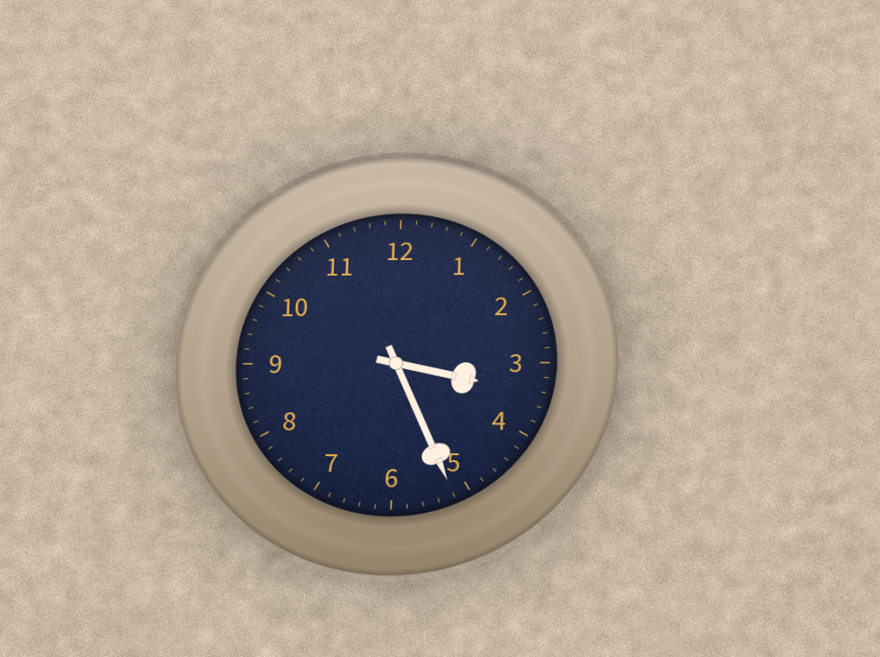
**3:26**
